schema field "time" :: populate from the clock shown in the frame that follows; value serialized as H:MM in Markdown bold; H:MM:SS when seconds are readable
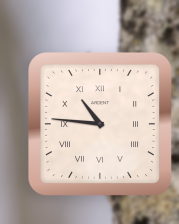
**10:46**
